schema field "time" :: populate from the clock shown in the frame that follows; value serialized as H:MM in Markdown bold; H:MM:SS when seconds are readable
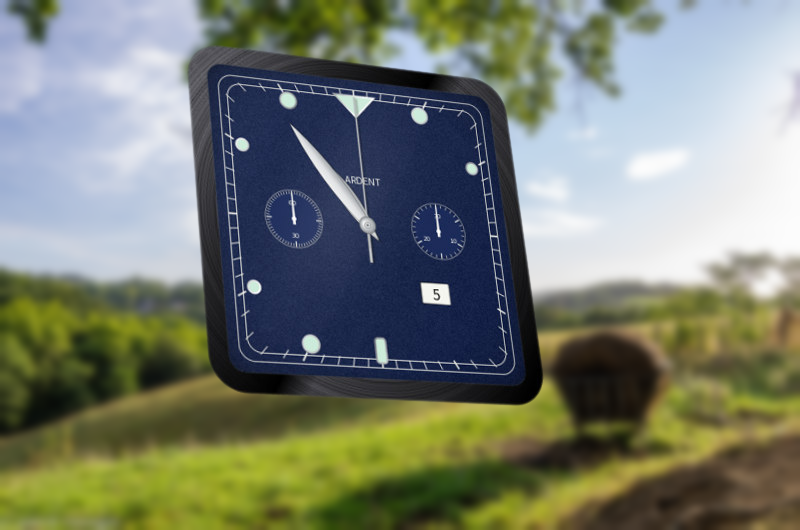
**10:54**
